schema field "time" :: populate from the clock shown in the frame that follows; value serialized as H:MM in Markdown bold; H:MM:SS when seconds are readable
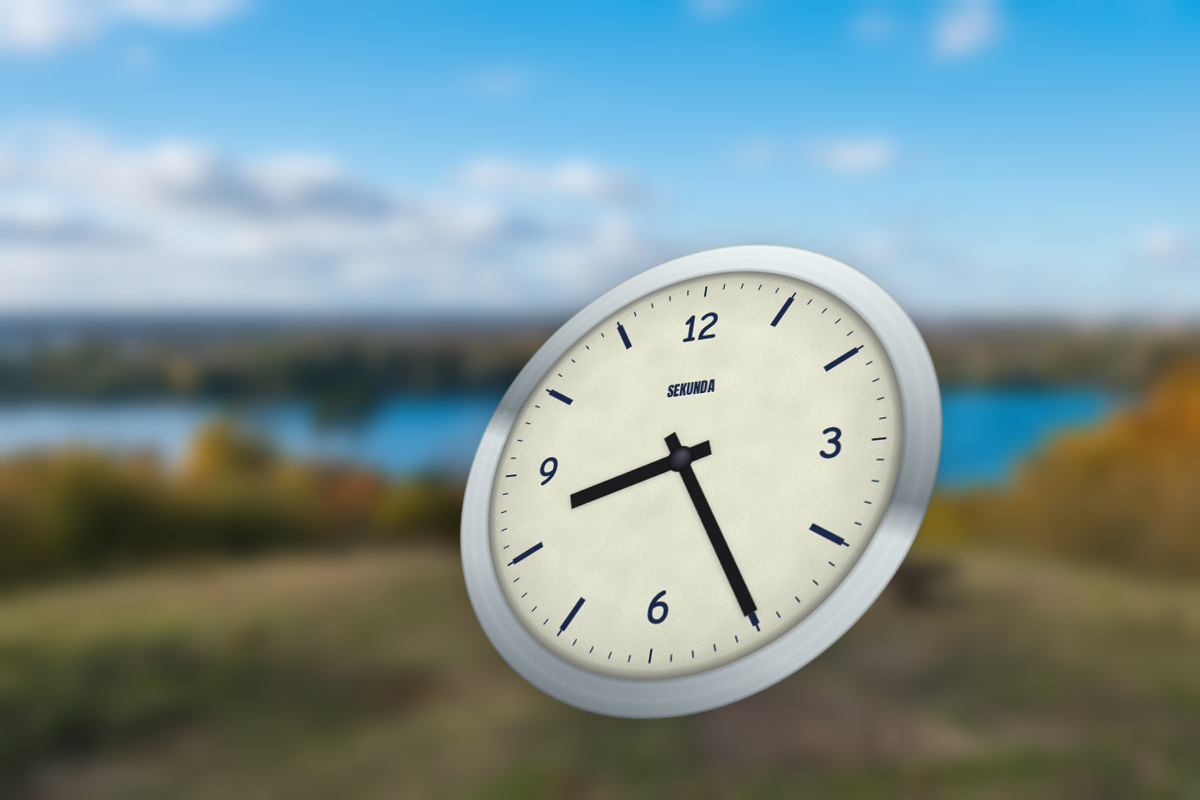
**8:25**
